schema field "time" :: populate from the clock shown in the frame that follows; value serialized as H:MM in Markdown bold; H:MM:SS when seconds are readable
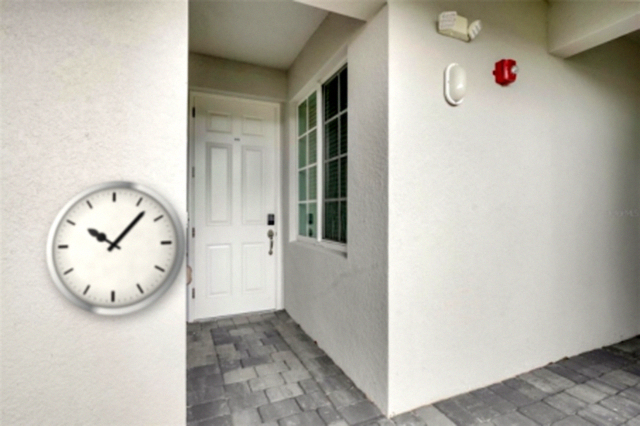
**10:07**
